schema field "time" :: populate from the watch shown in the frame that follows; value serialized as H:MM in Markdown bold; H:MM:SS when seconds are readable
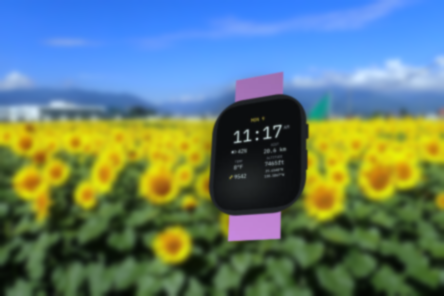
**11:17**
